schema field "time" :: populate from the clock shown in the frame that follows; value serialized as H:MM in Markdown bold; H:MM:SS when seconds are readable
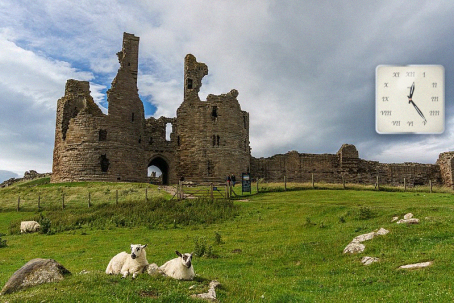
**12:24**
